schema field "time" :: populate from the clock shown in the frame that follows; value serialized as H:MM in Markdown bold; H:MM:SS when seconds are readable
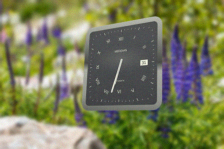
**6:33**
